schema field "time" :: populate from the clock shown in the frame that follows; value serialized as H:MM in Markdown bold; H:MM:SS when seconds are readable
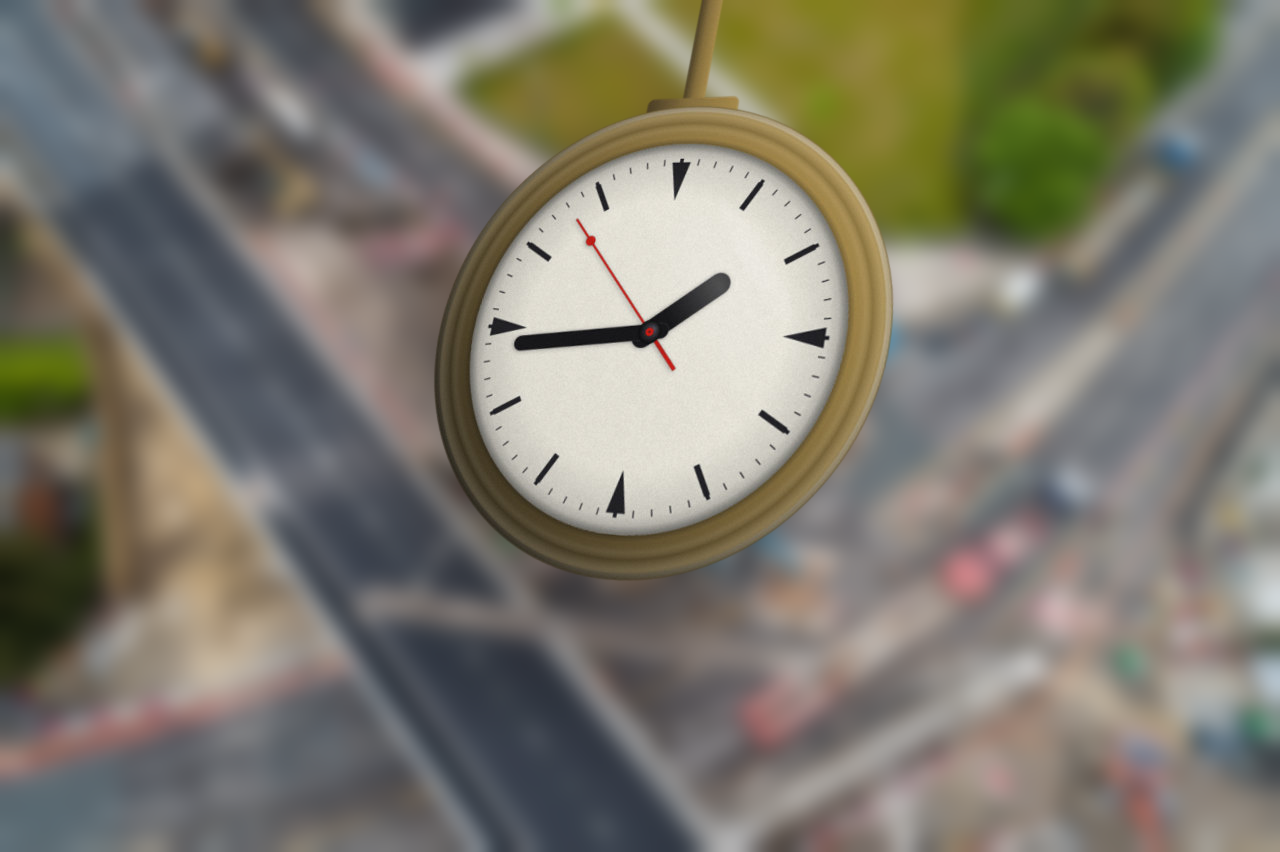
**1:43:53**
